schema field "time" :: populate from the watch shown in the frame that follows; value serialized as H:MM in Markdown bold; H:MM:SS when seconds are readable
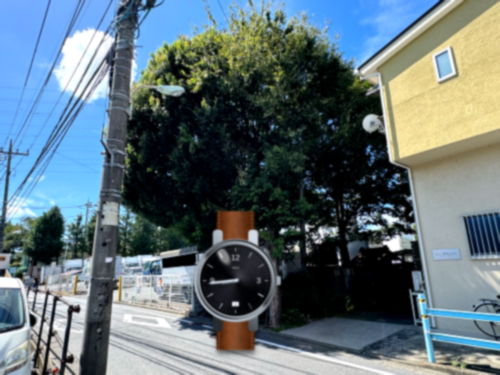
**8:44**
